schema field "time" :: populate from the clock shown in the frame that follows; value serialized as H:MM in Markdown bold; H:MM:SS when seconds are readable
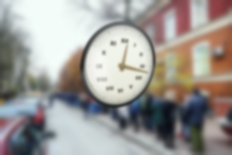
**12:17**
